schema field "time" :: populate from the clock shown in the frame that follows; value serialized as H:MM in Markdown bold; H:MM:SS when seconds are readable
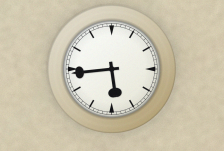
**5:44**
